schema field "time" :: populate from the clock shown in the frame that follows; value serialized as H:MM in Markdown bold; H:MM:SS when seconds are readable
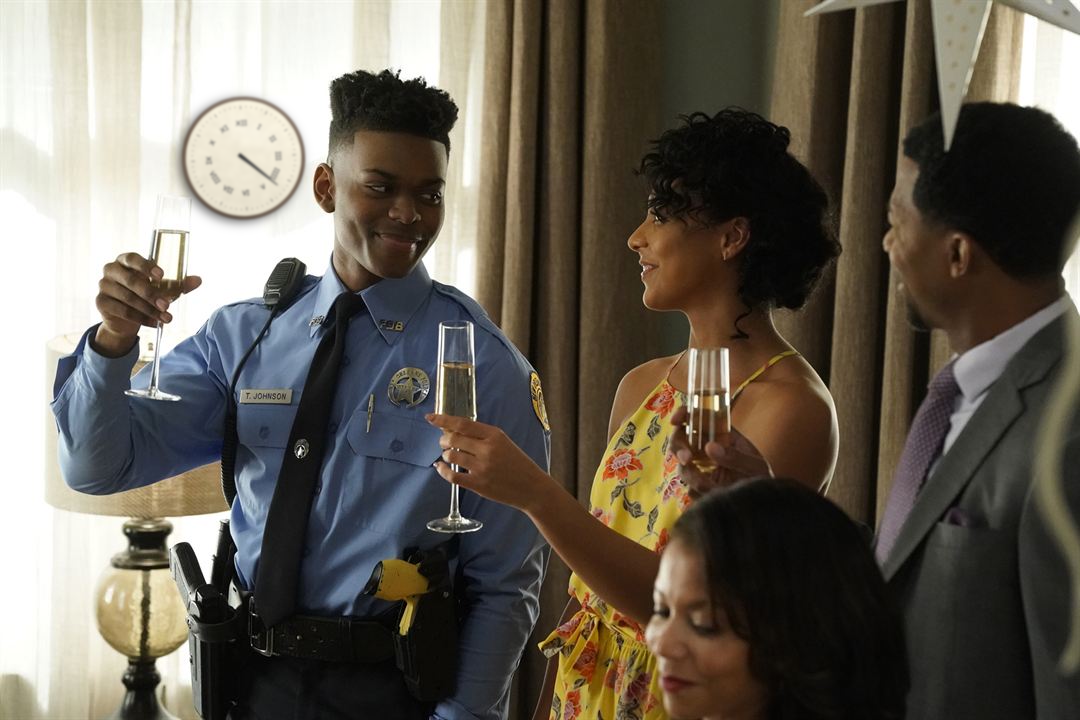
**4:22**
